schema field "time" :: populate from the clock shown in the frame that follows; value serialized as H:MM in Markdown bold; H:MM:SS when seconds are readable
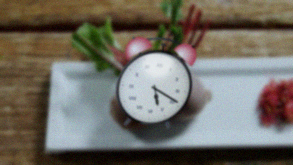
**5:19**
